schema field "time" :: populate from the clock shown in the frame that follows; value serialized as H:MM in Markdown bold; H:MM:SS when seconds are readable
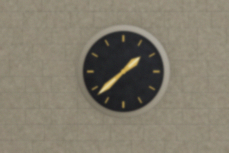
**1:38**
